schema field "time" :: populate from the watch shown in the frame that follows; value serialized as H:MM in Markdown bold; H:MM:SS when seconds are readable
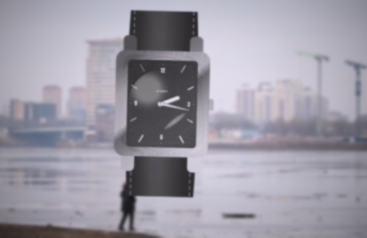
**2:17**
